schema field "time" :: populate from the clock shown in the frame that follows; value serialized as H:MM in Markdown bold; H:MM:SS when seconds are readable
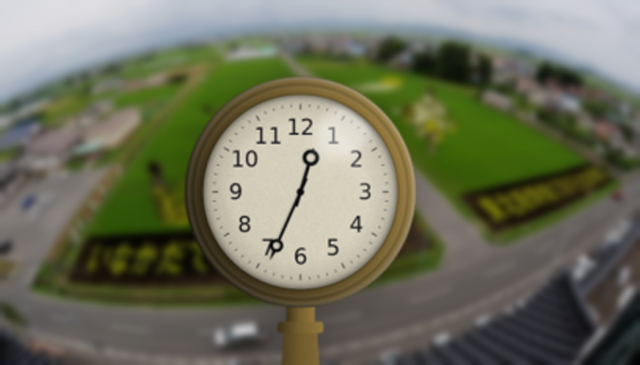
**12:34**
